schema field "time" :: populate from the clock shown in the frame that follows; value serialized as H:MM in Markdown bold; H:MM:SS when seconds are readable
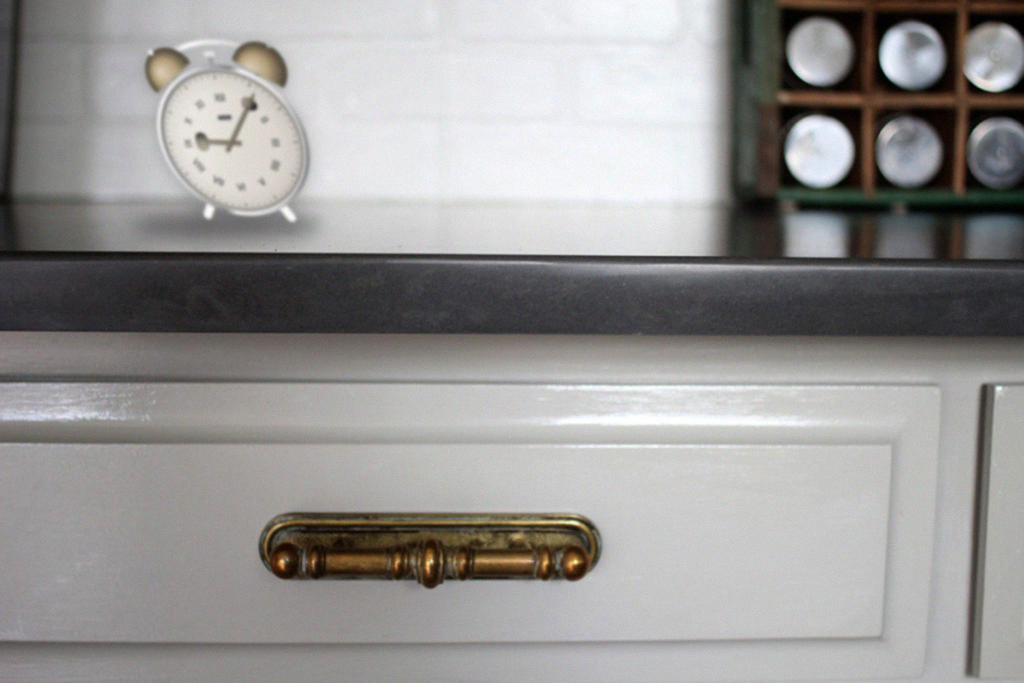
**9:06**
